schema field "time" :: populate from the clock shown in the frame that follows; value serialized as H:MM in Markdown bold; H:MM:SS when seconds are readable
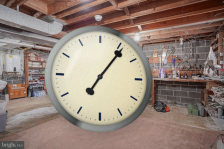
**7:06**
